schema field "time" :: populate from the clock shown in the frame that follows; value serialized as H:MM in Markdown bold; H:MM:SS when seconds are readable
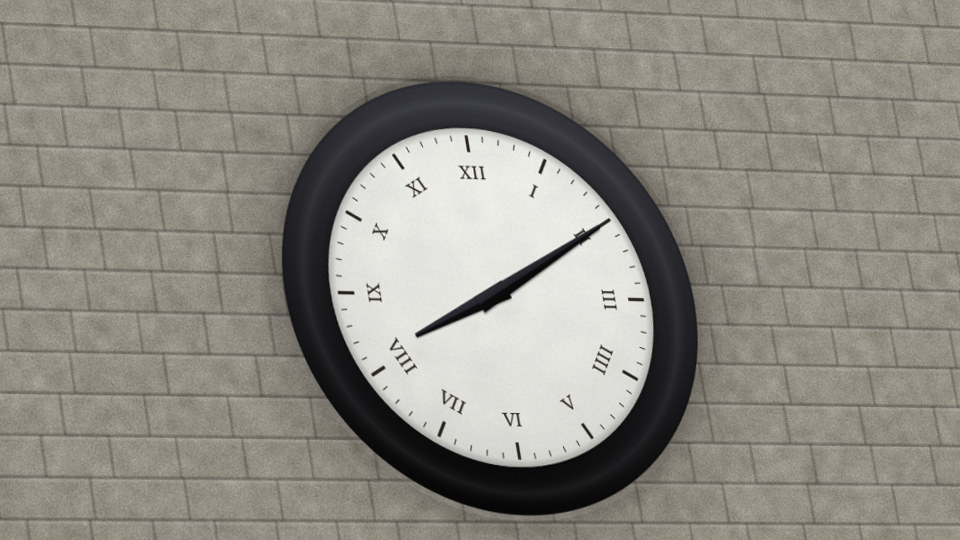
**8:10**
